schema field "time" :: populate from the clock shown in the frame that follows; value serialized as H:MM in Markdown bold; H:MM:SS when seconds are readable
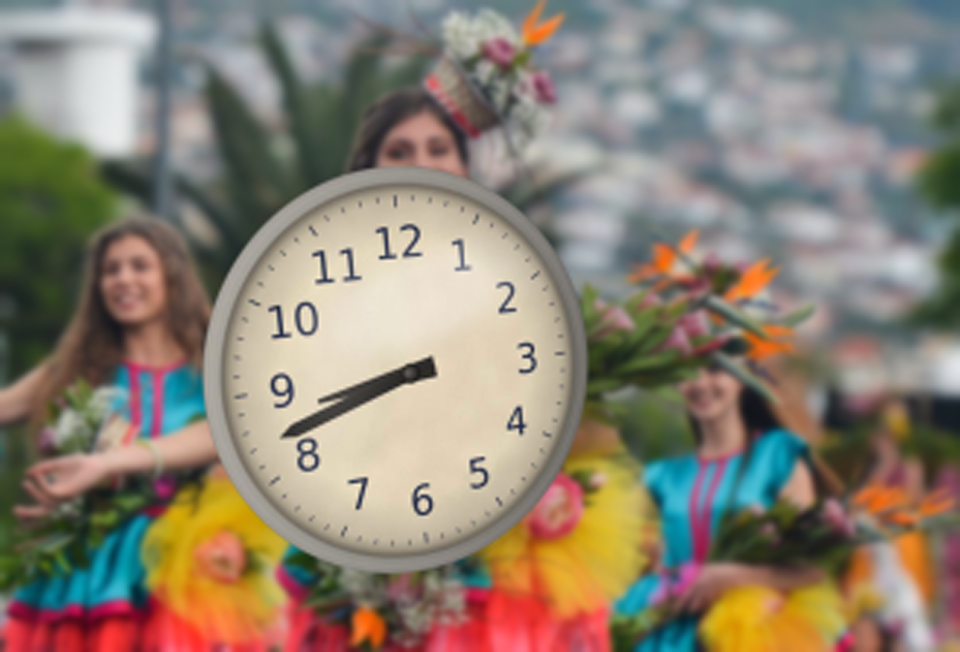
**8:42**
